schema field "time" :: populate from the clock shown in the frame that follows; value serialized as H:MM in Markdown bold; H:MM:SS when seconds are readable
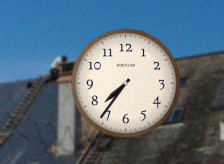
**7:36**
